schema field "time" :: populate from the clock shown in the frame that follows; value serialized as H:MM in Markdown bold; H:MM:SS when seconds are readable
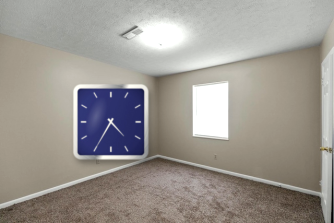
**4:35**
